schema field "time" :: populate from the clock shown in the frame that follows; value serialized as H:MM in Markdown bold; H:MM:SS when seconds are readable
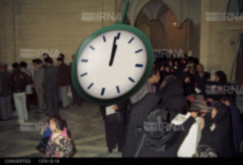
**11:59**
